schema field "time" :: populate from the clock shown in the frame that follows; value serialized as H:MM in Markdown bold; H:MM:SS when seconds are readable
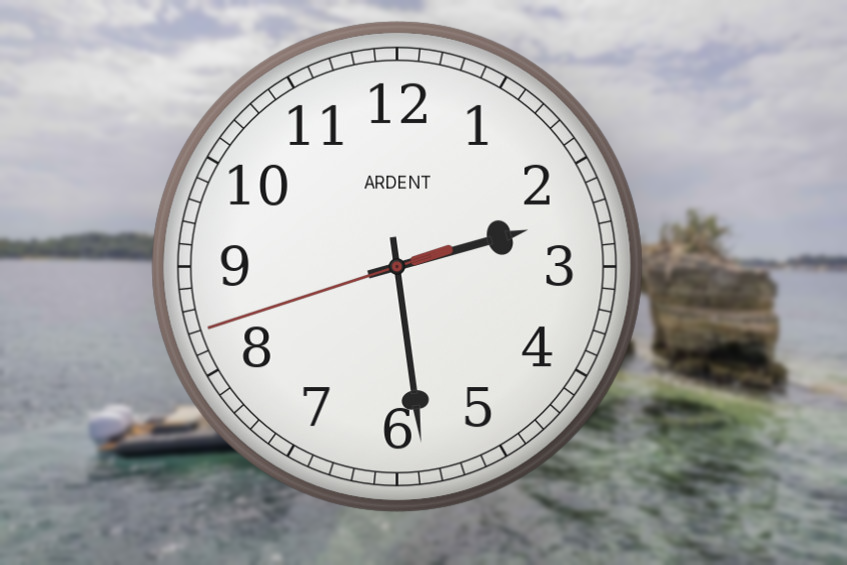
**2:28:42**
